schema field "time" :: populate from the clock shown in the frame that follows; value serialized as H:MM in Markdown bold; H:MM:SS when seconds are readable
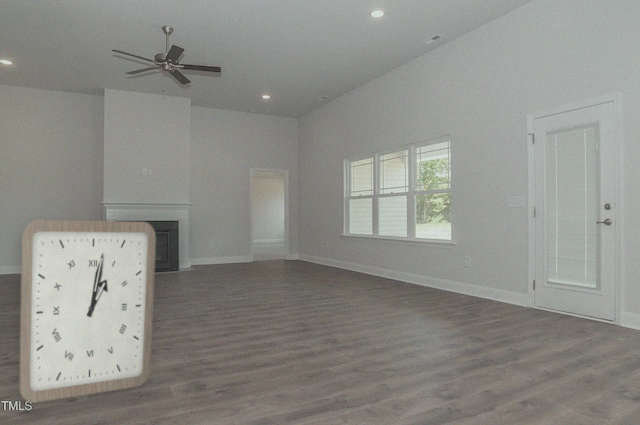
**1:02**
